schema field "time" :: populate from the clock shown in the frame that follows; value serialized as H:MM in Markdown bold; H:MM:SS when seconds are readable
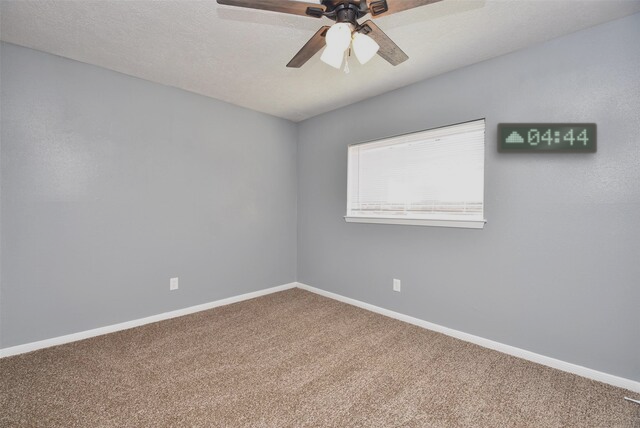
**4:44**
